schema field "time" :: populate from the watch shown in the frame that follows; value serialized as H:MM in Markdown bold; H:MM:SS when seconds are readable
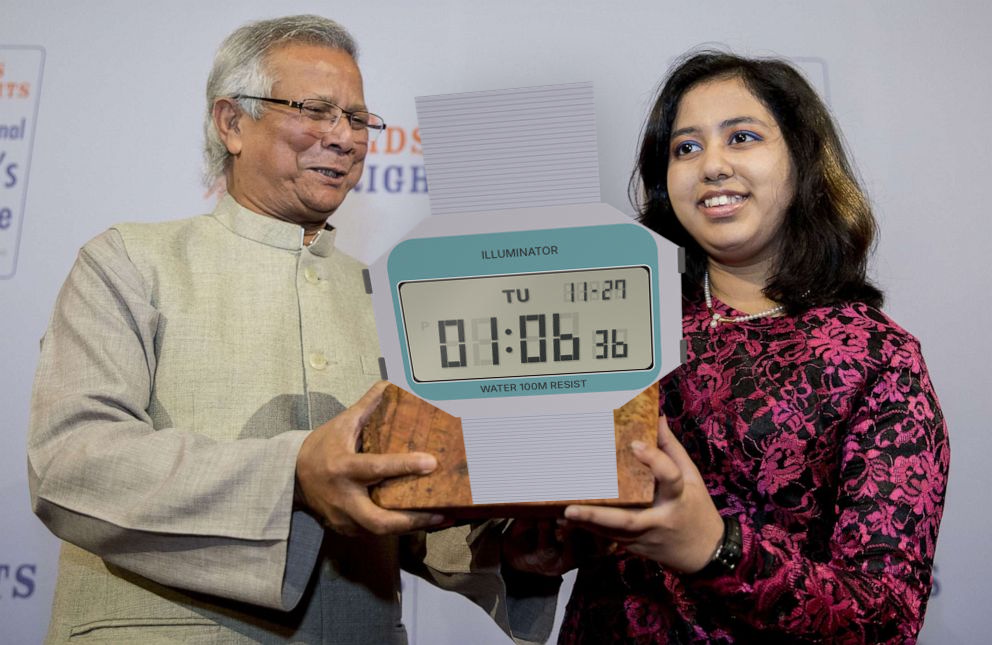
**1:06:36**
